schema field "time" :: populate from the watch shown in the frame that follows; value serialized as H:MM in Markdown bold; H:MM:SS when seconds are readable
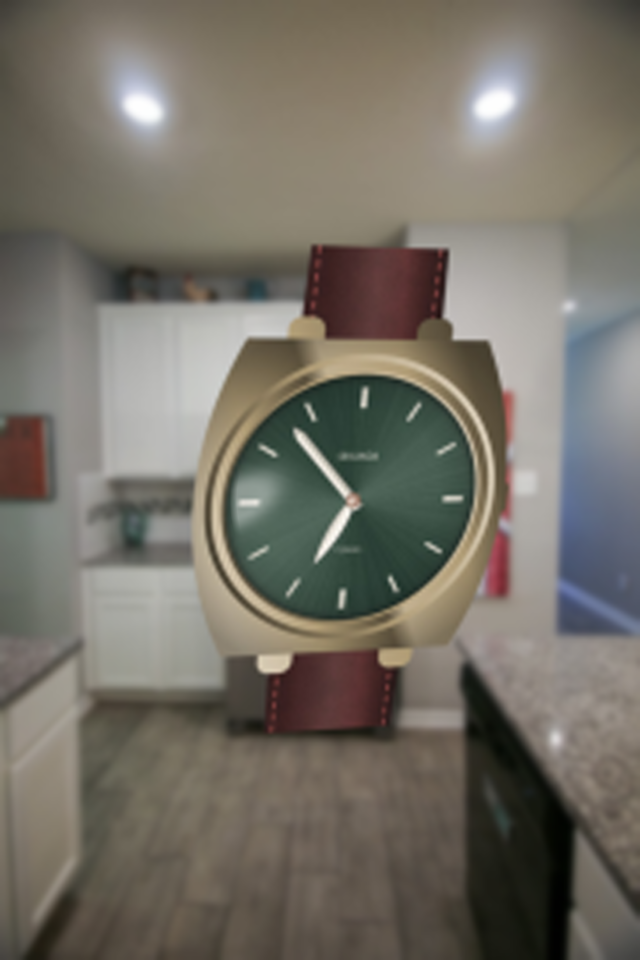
**6:53**
